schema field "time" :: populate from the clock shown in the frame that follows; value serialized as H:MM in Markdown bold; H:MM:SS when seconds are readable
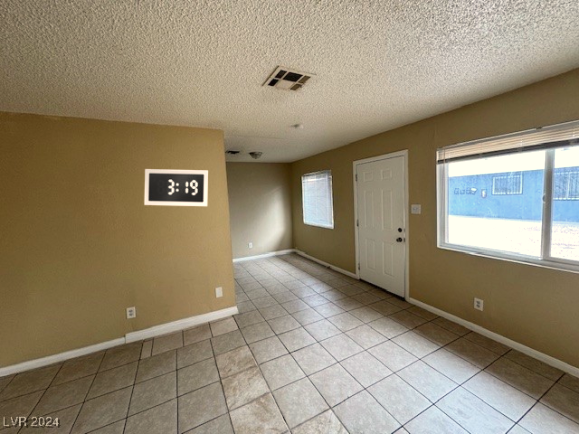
**3:19**
